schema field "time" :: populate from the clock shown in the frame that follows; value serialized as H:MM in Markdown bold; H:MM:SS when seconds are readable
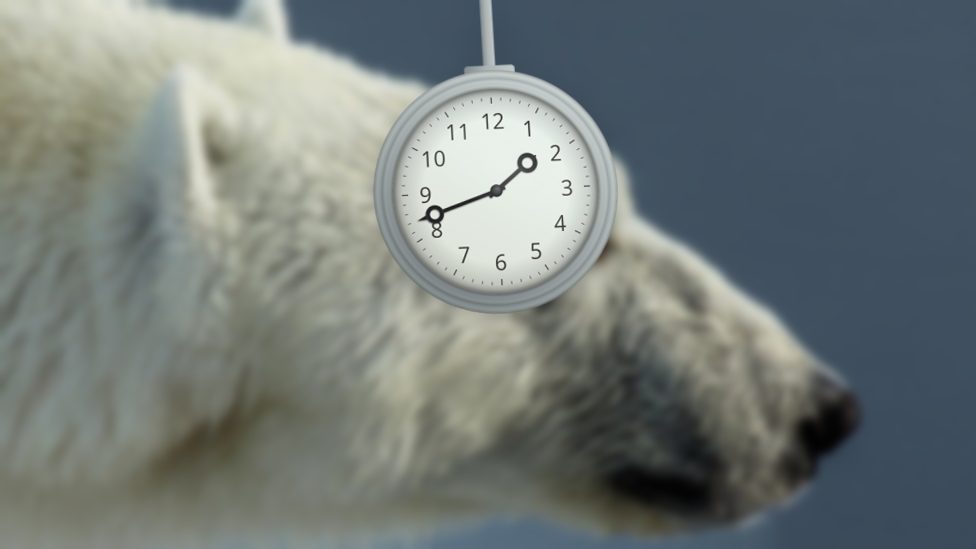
**1:42**
